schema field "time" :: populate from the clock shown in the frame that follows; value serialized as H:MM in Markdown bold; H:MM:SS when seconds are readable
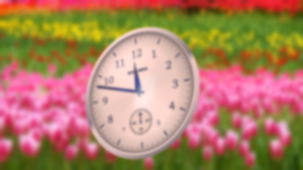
**11:48**
